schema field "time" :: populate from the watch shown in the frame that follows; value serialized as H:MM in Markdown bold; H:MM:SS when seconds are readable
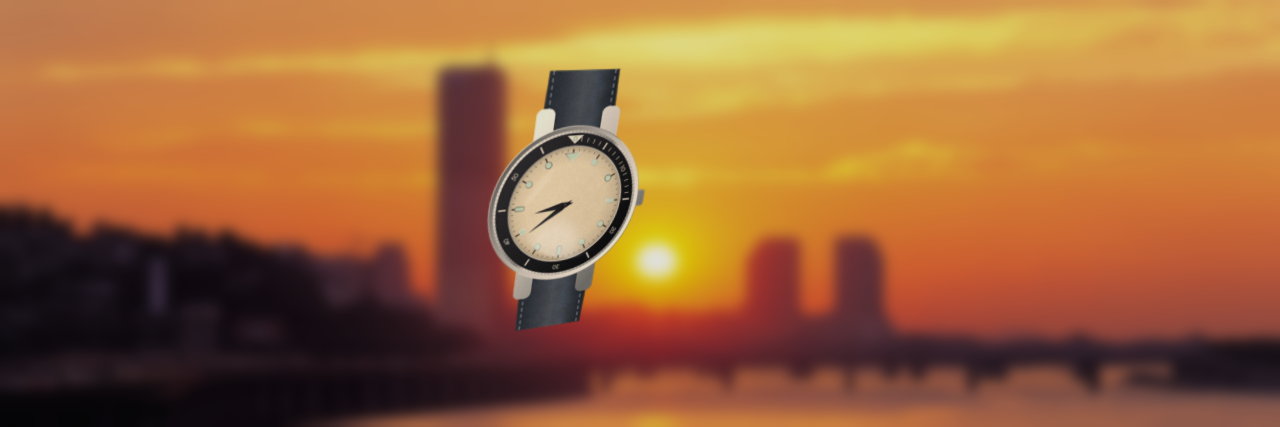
**8:39**
